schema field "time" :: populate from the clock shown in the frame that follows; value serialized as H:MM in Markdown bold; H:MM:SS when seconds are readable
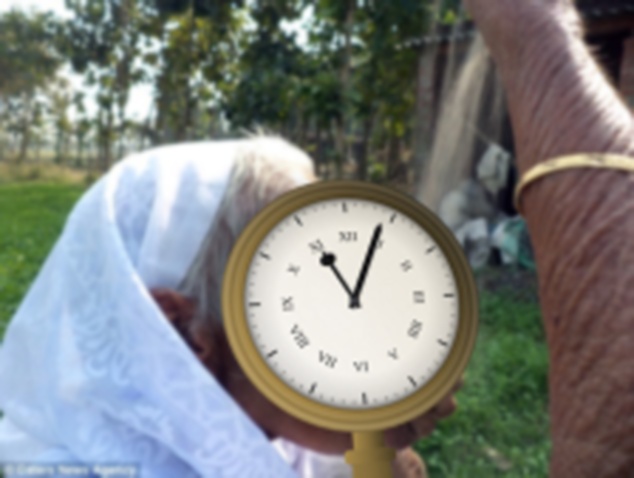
**11:04**
